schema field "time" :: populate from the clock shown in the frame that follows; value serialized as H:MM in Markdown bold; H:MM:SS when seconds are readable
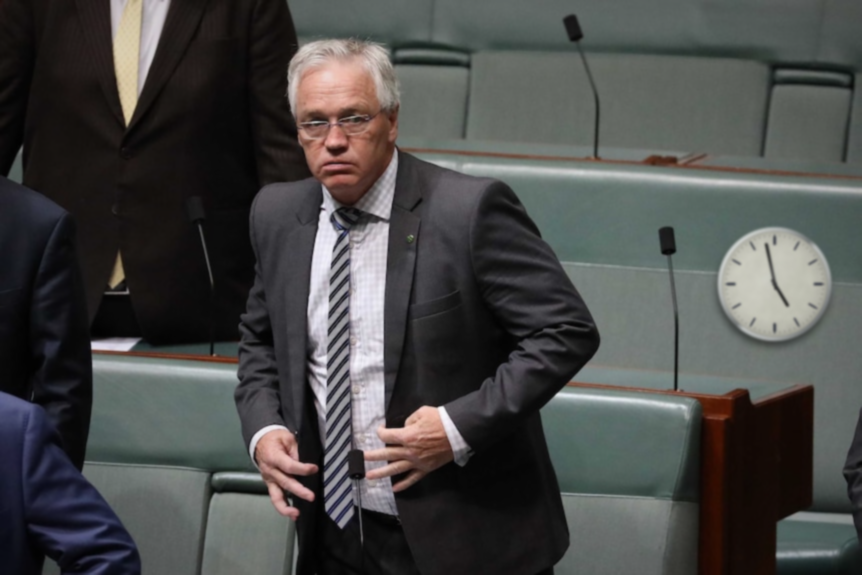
**4:58**
